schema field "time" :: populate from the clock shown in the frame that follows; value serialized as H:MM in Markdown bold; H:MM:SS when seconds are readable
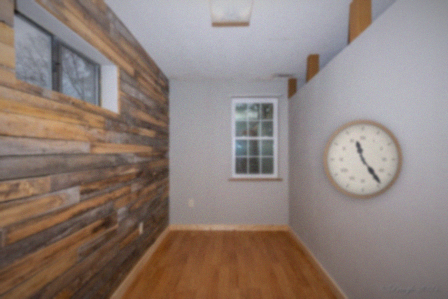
**11:24**
